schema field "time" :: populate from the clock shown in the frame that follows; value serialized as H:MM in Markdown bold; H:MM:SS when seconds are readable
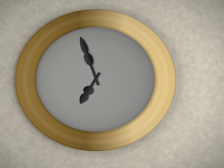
**6:57**
